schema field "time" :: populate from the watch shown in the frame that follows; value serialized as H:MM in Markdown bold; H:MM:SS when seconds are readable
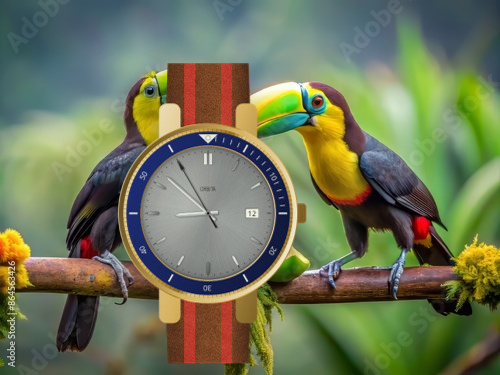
**8:51:55**
